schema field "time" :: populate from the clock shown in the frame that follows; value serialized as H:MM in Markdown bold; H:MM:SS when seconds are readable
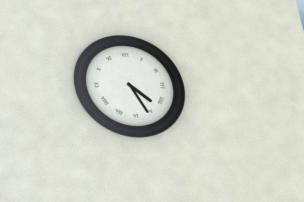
**4:26**
